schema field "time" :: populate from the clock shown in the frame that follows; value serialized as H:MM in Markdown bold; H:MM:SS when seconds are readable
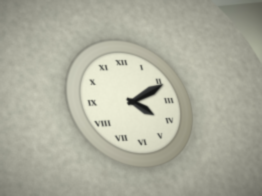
**4:11**
